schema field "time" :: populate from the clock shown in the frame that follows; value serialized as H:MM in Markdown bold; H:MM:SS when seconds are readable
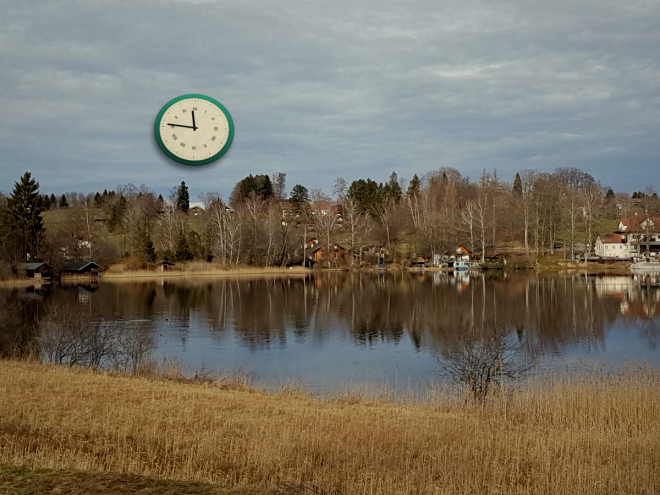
**11:46**
